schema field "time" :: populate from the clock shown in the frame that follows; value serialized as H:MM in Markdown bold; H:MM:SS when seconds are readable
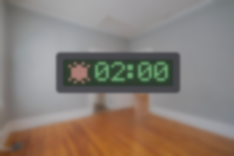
**2:00**
